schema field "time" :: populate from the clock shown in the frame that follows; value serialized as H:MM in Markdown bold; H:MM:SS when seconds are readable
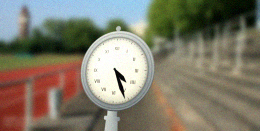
**4:26**
